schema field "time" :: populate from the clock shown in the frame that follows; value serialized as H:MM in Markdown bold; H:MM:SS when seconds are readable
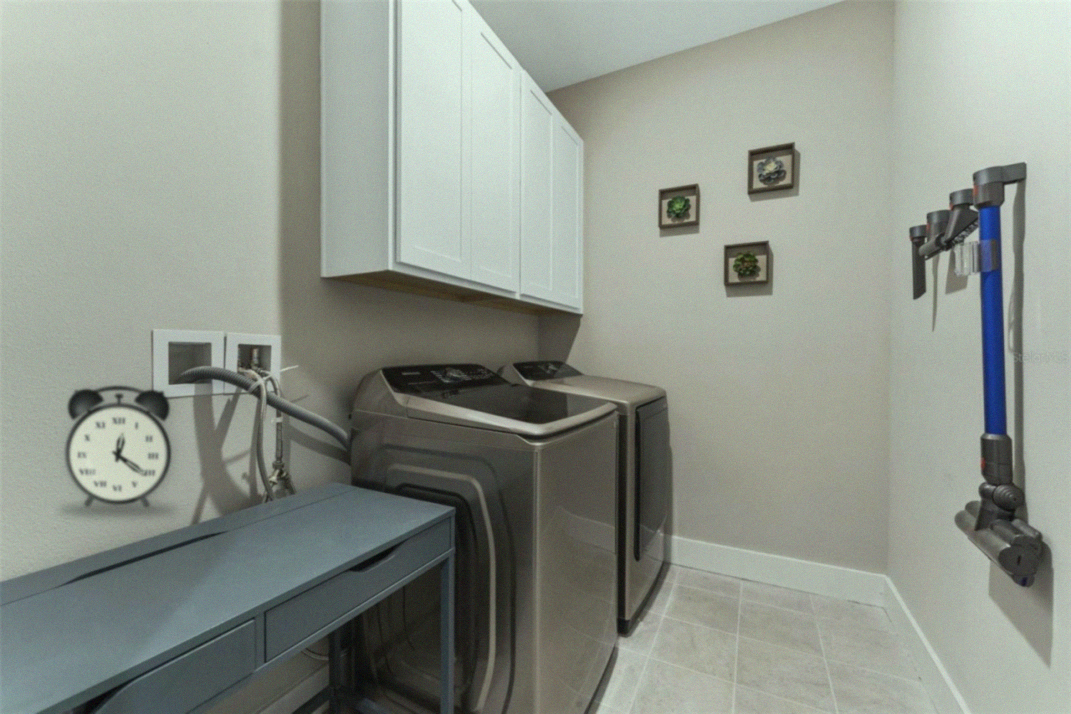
**12:21**
